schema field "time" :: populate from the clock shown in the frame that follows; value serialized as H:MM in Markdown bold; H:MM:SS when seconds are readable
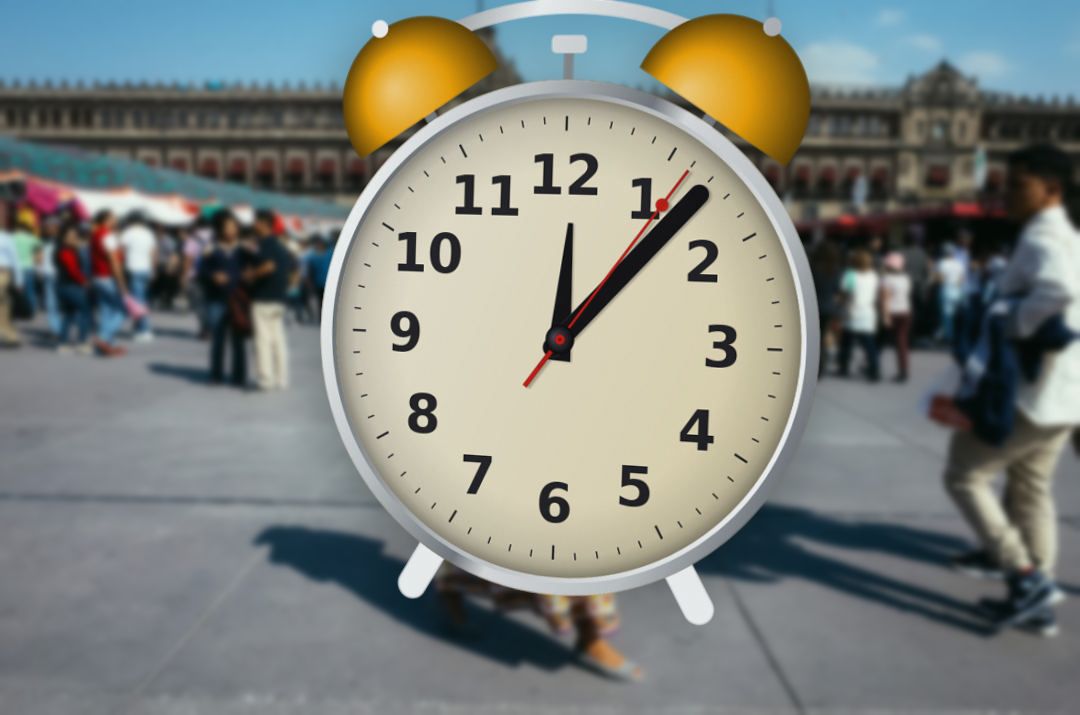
**12:07:06**
